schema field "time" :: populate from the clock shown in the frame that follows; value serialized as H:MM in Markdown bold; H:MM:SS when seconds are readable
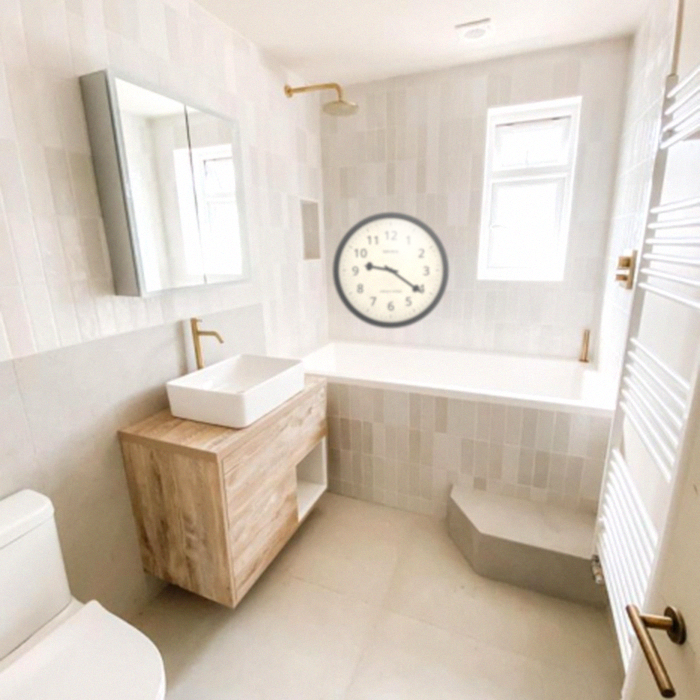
**9:21**
